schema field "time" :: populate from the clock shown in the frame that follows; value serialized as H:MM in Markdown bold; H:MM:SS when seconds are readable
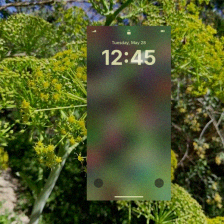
**12:45**
